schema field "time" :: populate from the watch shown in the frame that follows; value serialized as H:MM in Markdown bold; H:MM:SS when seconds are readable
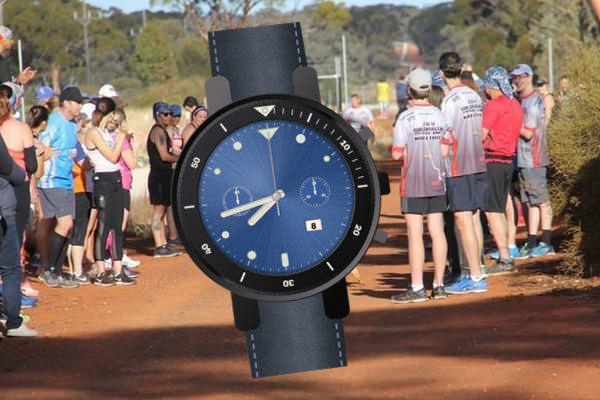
**7:43**
